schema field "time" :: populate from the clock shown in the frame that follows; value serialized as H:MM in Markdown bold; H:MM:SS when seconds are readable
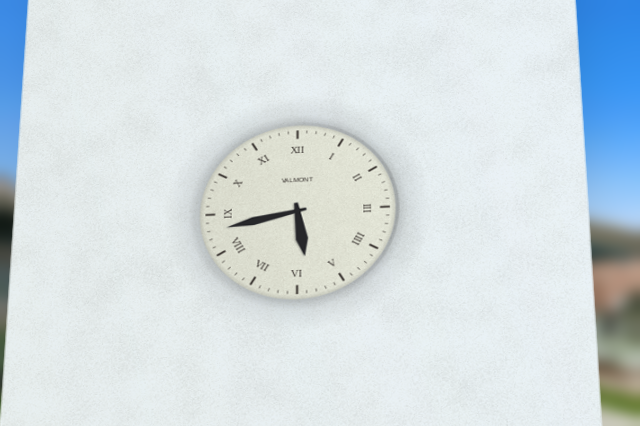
**5:43**
